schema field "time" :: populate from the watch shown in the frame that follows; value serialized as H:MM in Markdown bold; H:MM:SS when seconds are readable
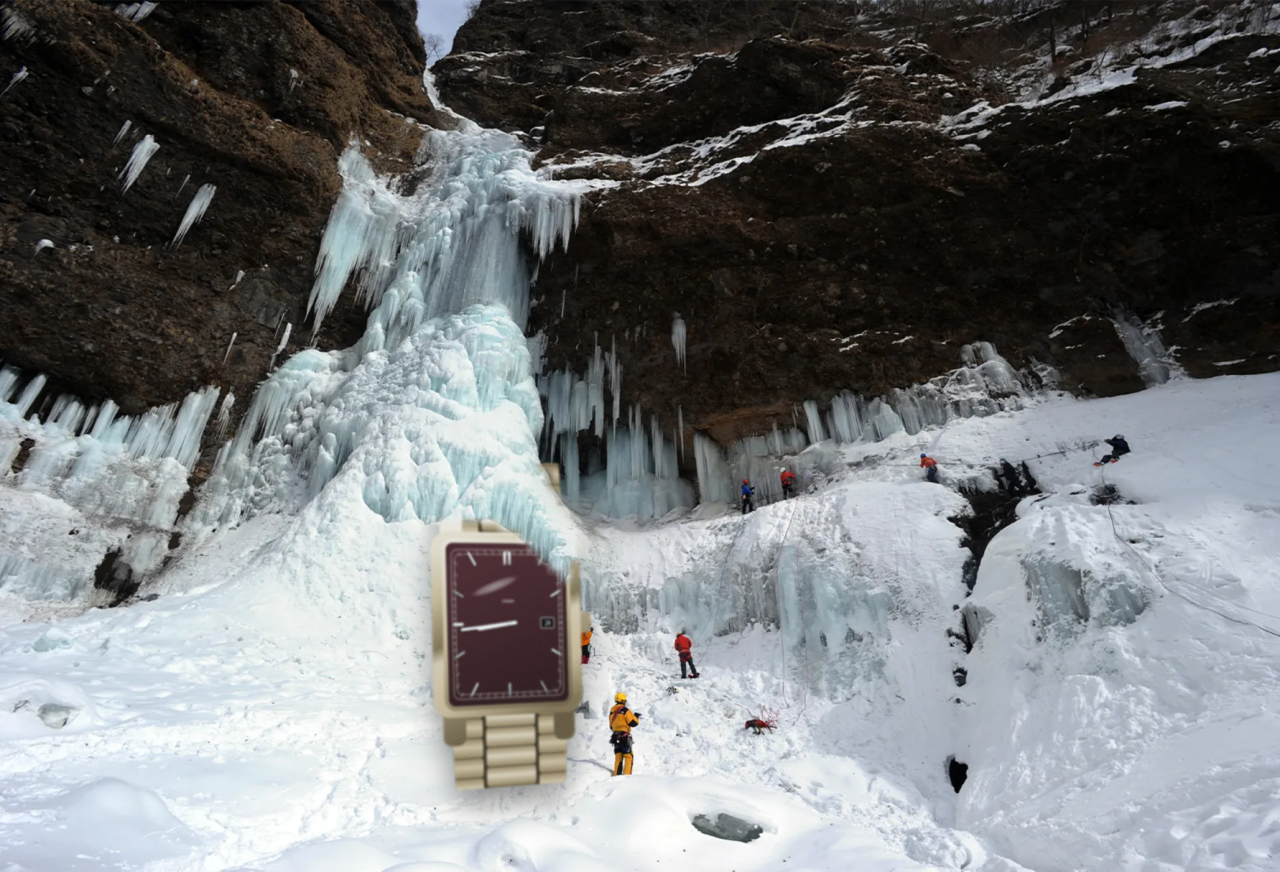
**8:44**
